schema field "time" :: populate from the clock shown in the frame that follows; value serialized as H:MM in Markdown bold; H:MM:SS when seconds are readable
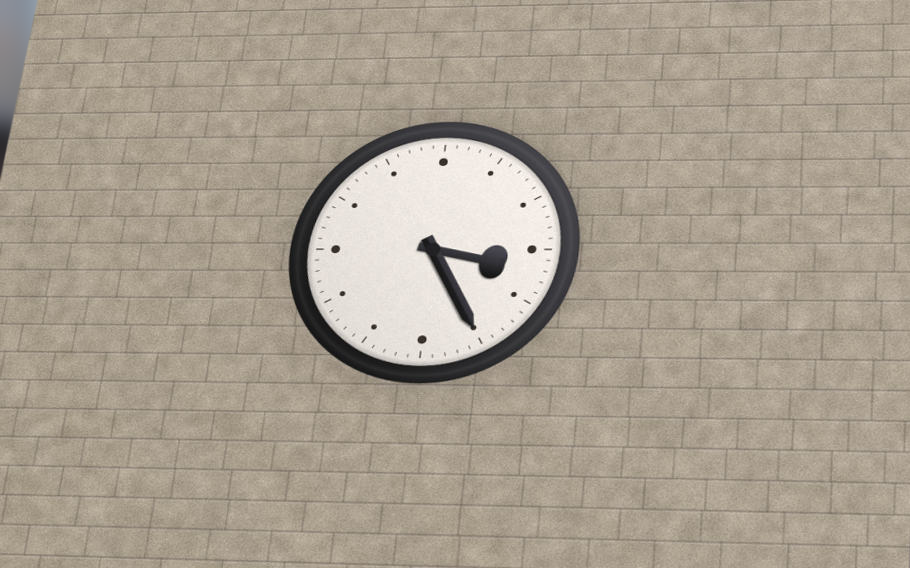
**3:25**
